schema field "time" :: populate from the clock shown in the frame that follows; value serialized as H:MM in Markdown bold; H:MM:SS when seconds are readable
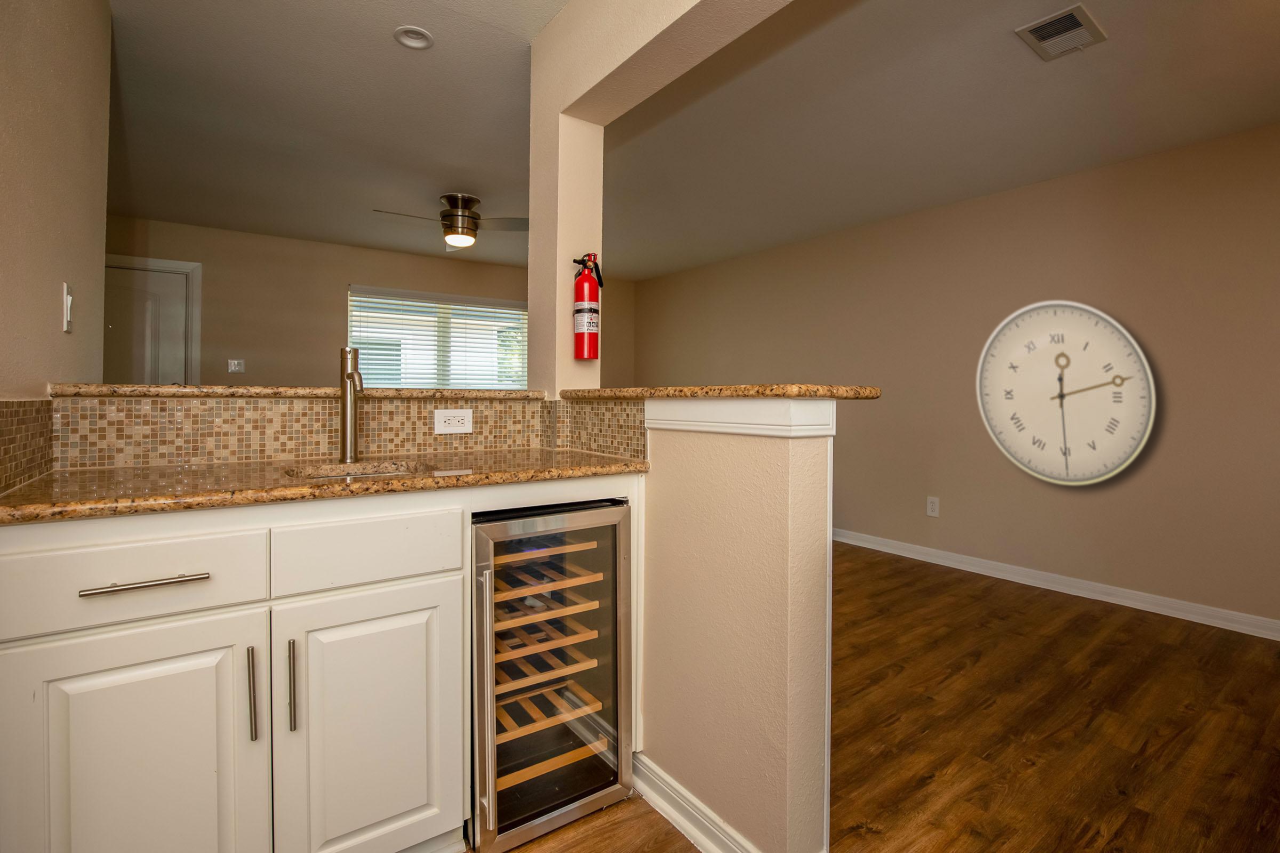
**12:12:30**
